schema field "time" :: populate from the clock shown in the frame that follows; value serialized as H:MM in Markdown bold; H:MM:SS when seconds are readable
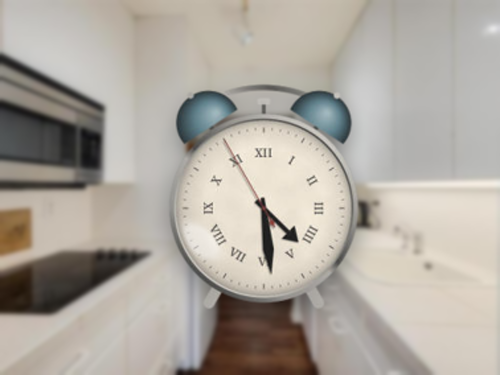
**4:28:55**
